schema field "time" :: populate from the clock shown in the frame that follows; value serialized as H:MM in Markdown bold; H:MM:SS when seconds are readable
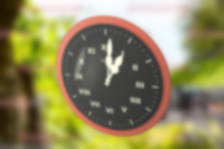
**1:01**
